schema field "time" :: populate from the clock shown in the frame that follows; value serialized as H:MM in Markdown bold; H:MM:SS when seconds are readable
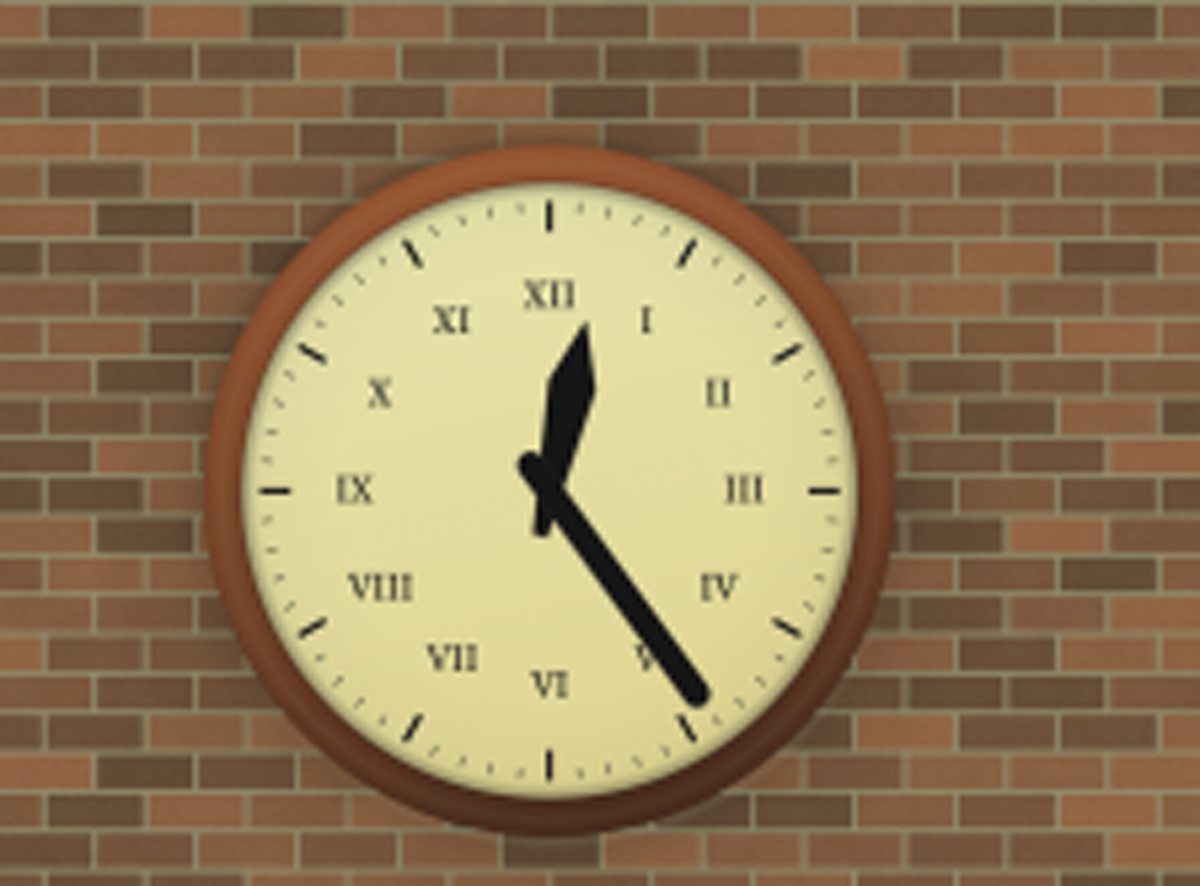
**12:24**
